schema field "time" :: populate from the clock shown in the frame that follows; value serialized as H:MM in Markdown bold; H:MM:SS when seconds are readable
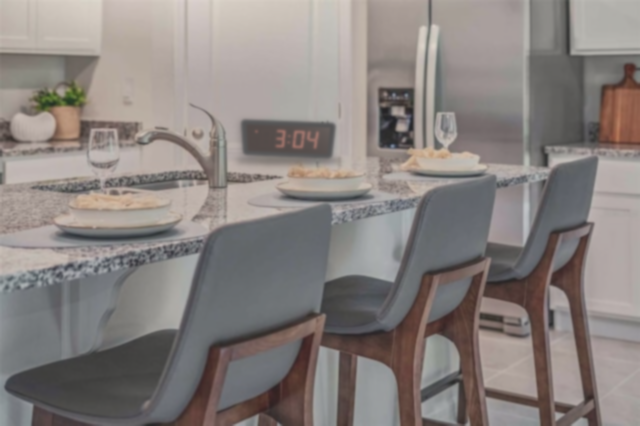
**3:04**
